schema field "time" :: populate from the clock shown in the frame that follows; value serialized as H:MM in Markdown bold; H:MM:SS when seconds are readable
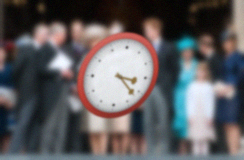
**3:22**
